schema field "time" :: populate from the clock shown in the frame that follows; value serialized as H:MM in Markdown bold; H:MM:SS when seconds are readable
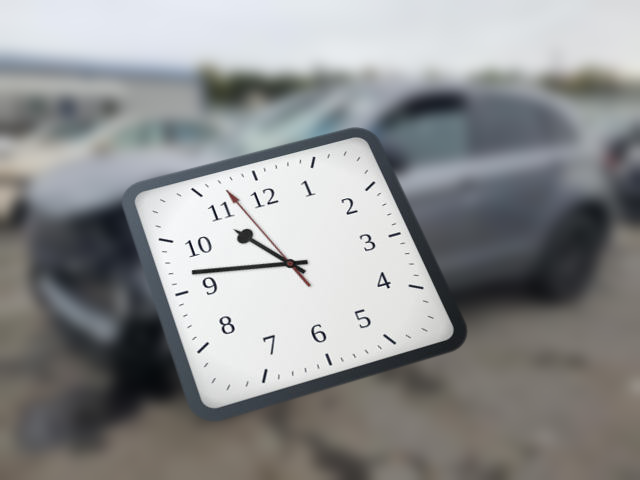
**10:46:57**
